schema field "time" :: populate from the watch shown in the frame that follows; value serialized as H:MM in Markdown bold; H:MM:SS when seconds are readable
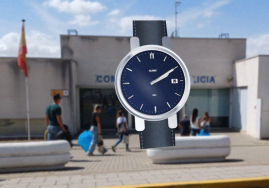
**2:10**
